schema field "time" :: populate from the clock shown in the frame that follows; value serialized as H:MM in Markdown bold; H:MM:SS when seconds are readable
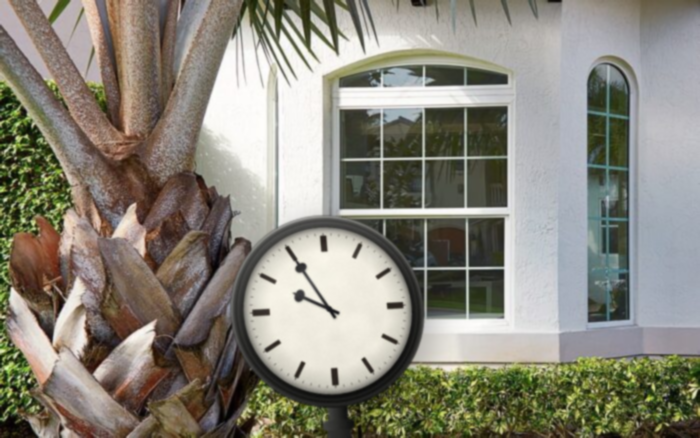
**9:55**
